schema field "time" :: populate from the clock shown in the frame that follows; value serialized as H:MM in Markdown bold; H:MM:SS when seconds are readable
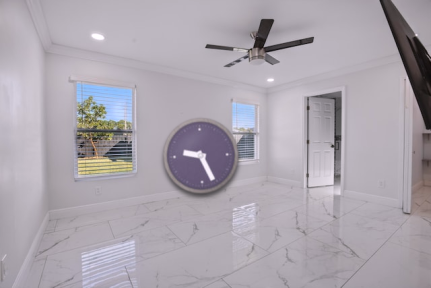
**9:26**
